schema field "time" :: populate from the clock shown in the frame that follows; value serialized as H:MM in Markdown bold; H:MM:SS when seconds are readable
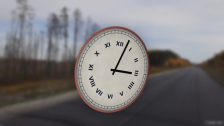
**3:03**
